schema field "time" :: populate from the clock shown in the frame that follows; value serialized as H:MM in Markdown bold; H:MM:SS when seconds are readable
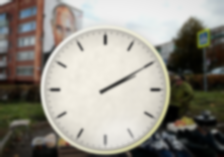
**2:10**
